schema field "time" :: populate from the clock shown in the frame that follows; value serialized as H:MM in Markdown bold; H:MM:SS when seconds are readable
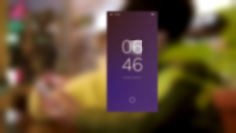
**6:46**
